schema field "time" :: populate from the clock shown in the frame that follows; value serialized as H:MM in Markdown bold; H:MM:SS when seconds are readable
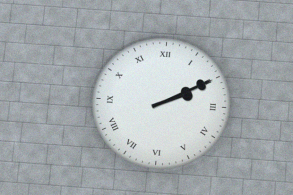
**2:10**
